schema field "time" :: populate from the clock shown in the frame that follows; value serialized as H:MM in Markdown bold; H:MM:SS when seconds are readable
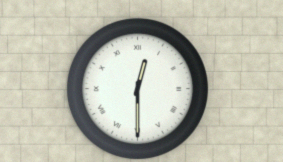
**12:30**
